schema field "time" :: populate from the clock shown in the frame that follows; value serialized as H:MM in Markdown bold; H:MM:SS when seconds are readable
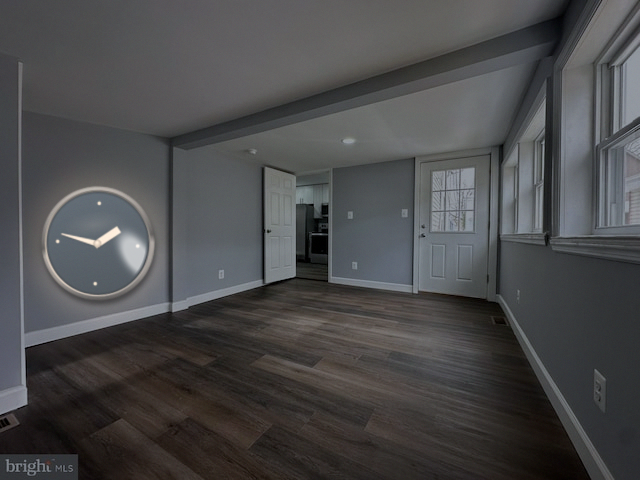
**1:47**
